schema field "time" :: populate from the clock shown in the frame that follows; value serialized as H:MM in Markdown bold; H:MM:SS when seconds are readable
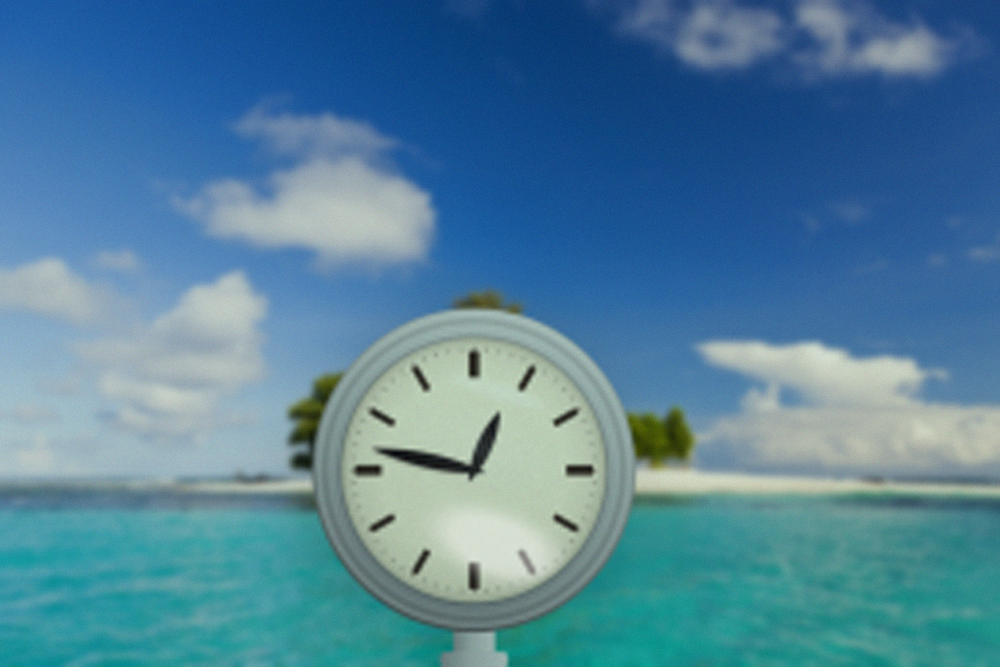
**12:47**
